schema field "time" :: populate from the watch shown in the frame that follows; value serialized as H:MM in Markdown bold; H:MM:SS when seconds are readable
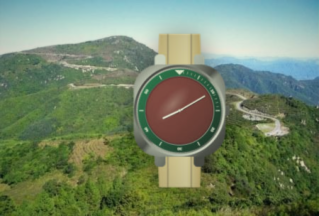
**8:10**
